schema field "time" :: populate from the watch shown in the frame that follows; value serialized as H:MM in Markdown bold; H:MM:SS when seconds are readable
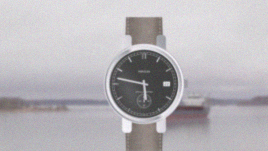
**5:47**
